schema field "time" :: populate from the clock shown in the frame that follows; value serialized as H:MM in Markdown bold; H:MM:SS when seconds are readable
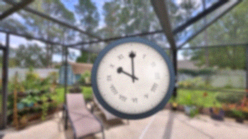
**10:00**
